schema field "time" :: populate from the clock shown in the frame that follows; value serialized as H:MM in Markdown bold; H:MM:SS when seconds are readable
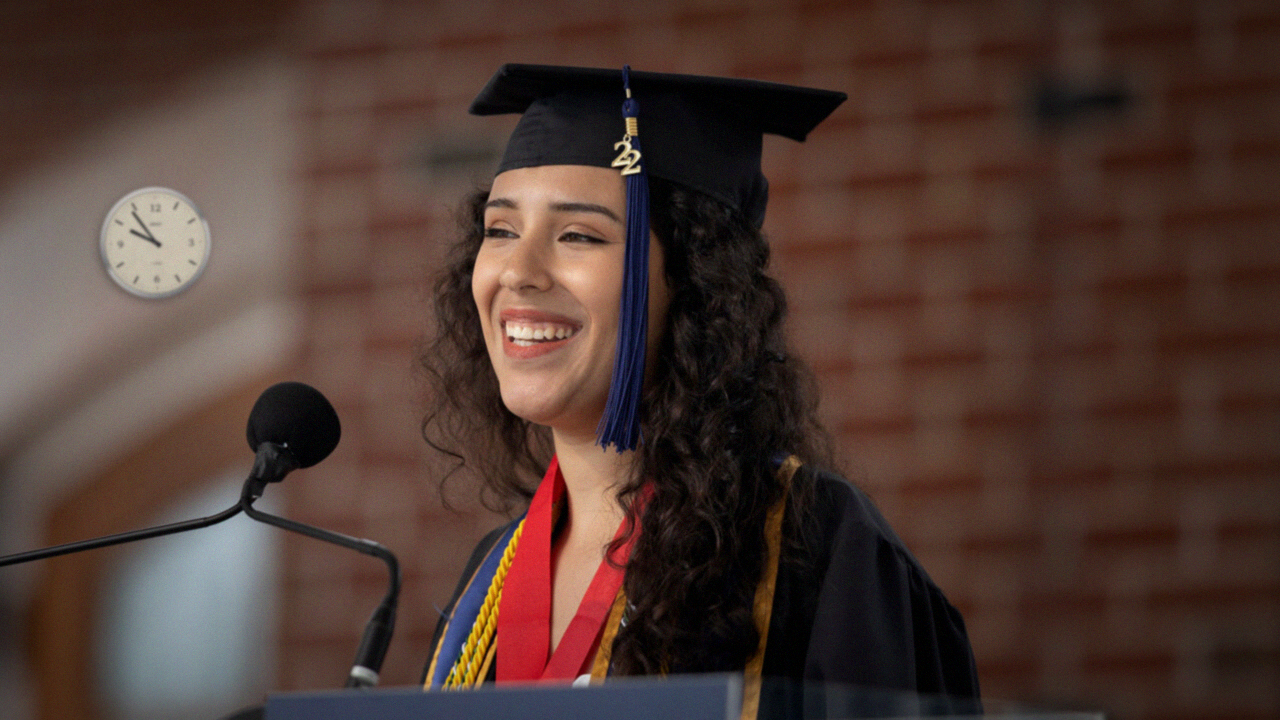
**9:54**
